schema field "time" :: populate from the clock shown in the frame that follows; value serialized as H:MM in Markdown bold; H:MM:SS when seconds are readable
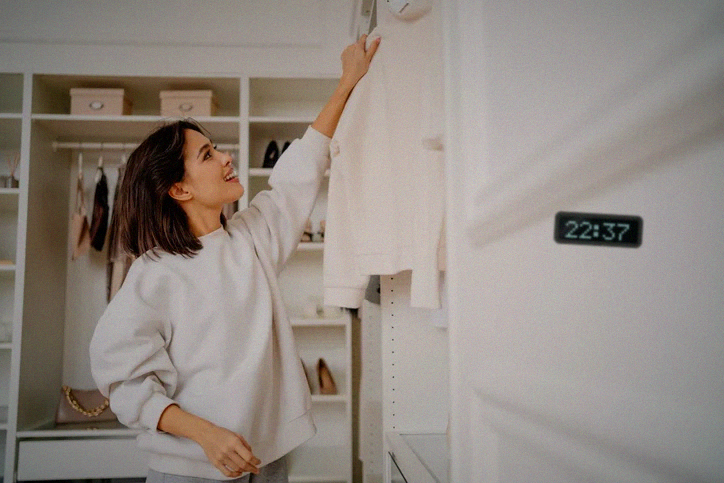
**22:37**
